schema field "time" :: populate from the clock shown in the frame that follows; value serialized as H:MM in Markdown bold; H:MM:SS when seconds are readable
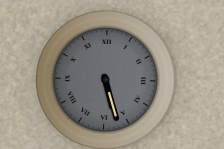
**5:27**
